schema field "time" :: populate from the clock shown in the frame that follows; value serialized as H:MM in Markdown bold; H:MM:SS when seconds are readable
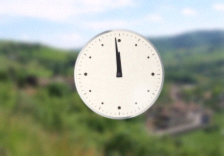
**11:59**
